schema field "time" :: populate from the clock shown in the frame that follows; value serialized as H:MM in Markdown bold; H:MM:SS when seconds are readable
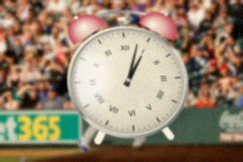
**1:03**
